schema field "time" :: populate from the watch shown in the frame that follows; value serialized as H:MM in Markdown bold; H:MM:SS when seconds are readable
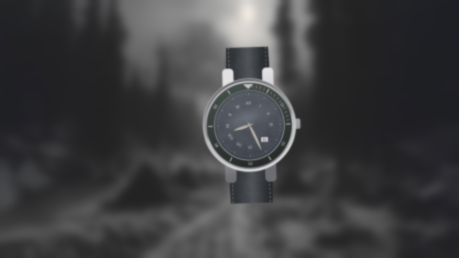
**8:26**
